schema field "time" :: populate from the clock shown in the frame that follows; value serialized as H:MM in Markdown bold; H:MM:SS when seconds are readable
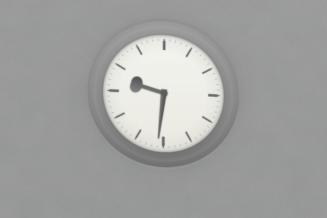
**9:31**
